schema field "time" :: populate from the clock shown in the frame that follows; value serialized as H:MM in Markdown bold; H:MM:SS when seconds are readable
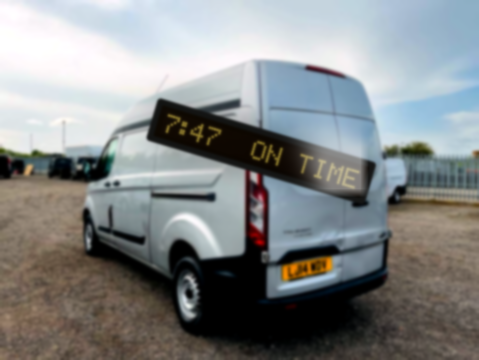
**7:47**
